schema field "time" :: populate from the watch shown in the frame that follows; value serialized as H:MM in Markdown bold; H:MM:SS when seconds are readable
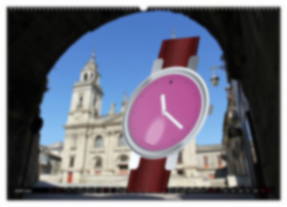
**11:21**
